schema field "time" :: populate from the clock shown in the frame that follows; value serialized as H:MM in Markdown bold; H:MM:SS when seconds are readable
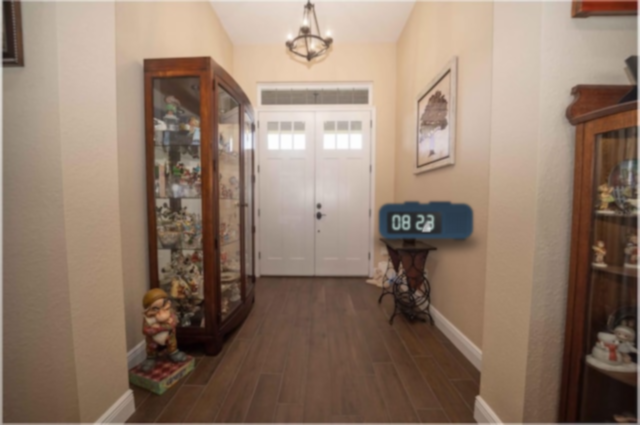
**8:23**
